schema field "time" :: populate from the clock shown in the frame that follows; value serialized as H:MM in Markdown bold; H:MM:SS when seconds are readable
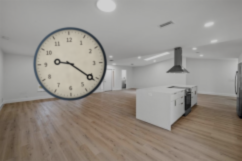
**9:21**
